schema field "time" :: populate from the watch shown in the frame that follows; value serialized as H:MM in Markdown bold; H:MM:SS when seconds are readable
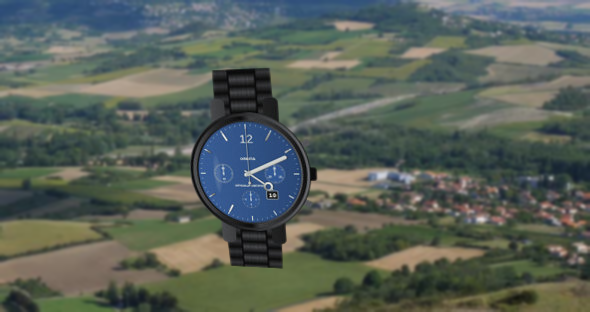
**4:11**
